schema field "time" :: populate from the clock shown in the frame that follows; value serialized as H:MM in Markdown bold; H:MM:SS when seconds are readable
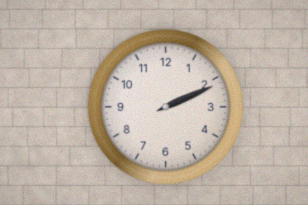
**2:11**
